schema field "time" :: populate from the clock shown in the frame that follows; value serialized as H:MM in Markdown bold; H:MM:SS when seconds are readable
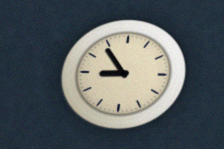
**8:54**
